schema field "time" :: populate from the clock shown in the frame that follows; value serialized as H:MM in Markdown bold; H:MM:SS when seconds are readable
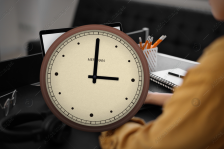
**3:00**
